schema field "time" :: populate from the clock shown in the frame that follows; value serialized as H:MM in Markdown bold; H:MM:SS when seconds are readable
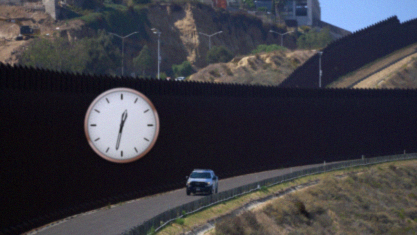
**12:32**
